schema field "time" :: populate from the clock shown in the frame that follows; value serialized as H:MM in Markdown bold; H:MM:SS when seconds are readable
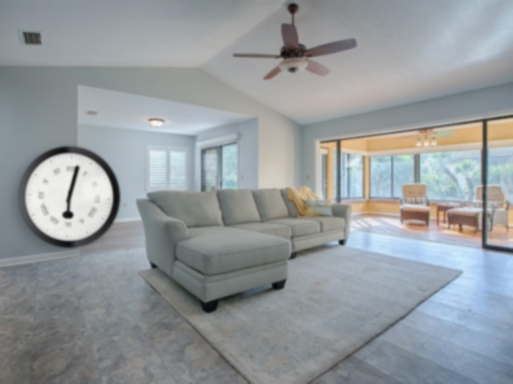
**6:02**
